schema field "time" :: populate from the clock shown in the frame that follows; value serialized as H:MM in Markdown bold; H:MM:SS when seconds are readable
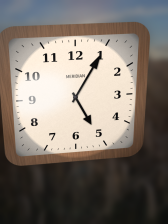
**5:05**
